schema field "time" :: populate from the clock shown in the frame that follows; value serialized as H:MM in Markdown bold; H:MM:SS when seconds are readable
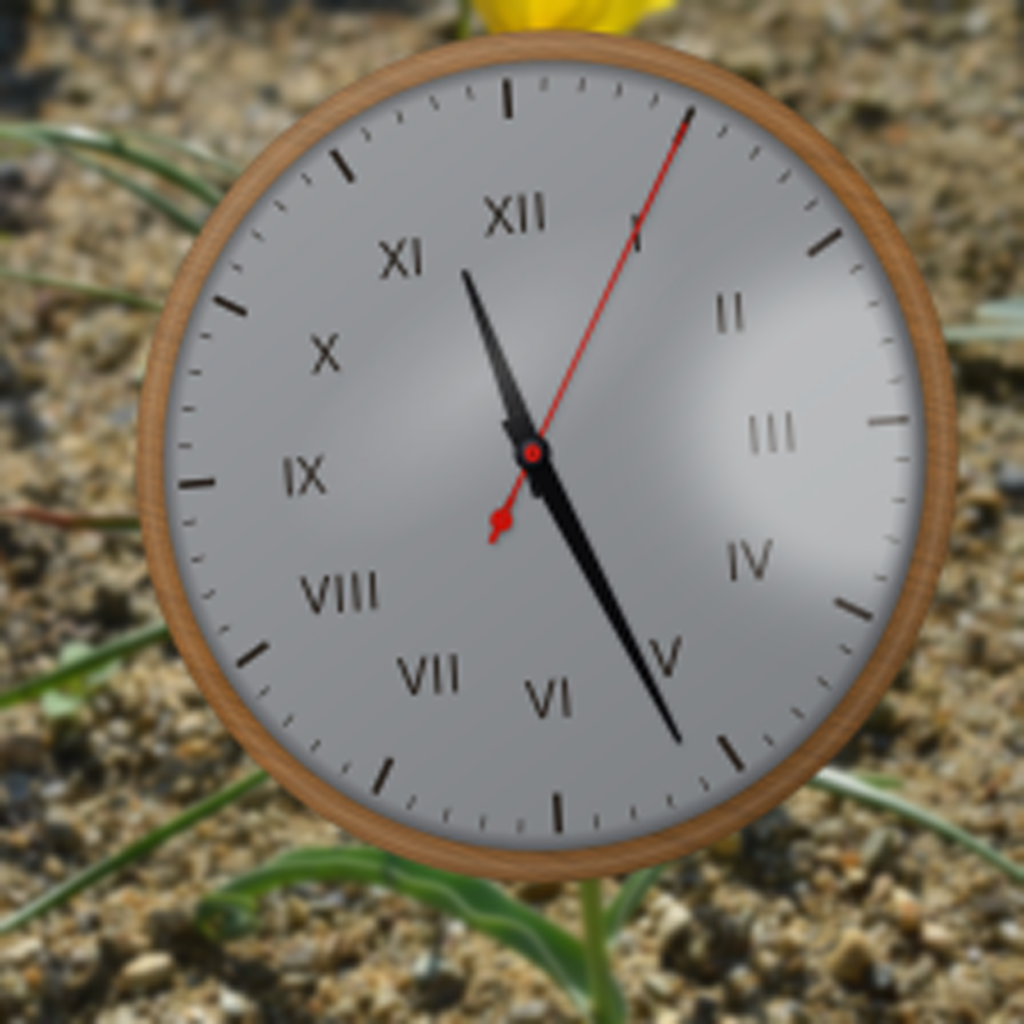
**11:26:05**
